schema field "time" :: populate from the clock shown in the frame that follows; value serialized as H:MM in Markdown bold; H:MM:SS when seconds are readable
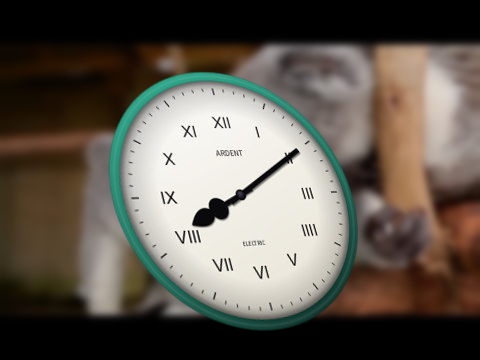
**8:10**
